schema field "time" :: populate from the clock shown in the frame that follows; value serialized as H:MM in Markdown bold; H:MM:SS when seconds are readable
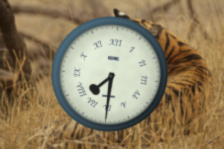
**7:30**
